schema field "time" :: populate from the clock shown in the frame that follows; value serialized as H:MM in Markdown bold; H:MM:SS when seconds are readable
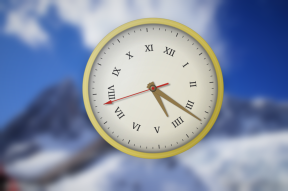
**4:16:38**
